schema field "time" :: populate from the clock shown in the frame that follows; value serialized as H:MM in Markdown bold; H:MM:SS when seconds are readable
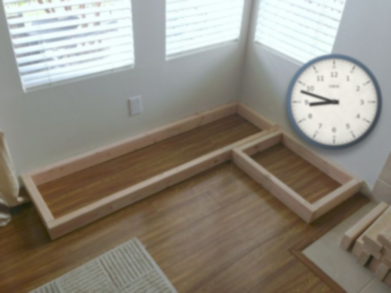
**8:48**
